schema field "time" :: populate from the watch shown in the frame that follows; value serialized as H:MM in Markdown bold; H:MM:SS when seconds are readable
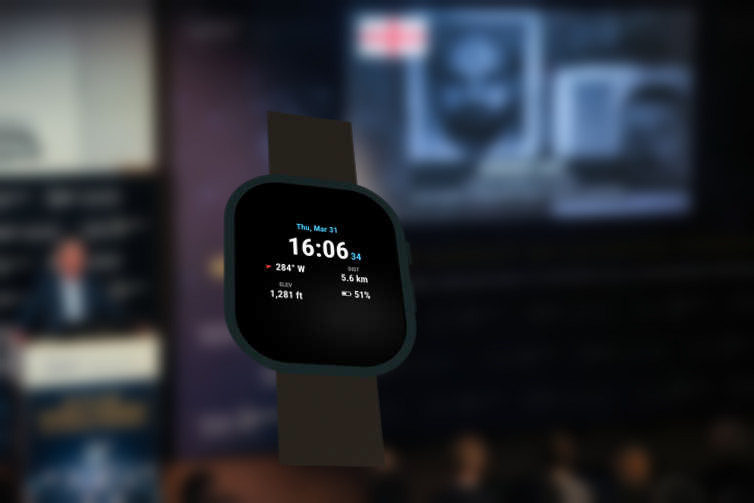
**16:06:34**
